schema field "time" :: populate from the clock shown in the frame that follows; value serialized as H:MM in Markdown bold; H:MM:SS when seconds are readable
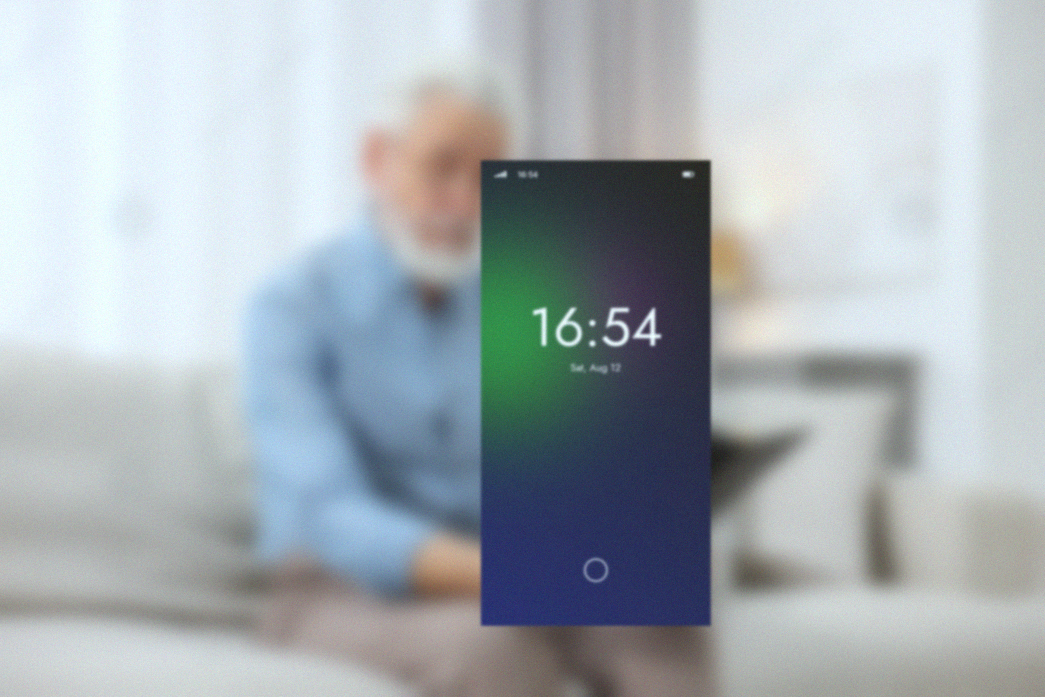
**16:54**
